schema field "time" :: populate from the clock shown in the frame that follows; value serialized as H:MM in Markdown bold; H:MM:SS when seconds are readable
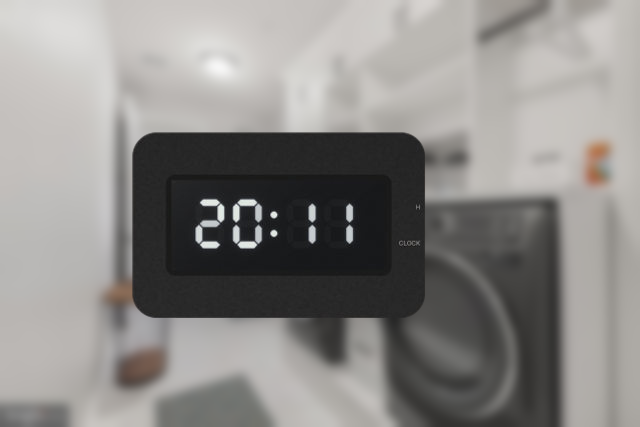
**20:11**
